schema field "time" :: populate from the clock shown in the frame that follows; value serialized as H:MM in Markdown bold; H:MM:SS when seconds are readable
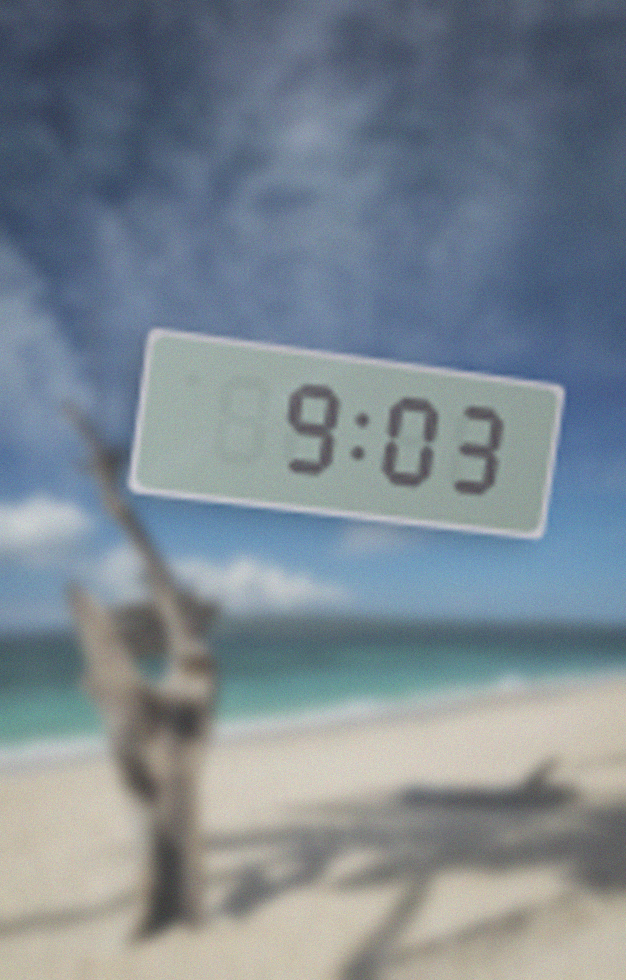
**9:03**
